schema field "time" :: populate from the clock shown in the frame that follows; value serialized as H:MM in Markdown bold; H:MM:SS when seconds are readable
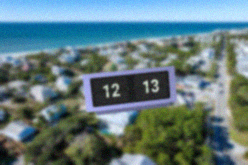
**12:13**
